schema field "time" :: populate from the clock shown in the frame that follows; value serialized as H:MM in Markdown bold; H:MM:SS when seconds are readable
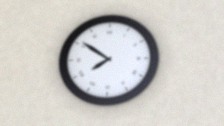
**7:51**
